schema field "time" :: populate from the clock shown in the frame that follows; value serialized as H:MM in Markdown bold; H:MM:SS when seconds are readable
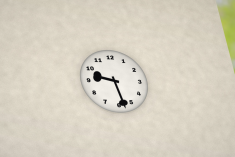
**9:28**
